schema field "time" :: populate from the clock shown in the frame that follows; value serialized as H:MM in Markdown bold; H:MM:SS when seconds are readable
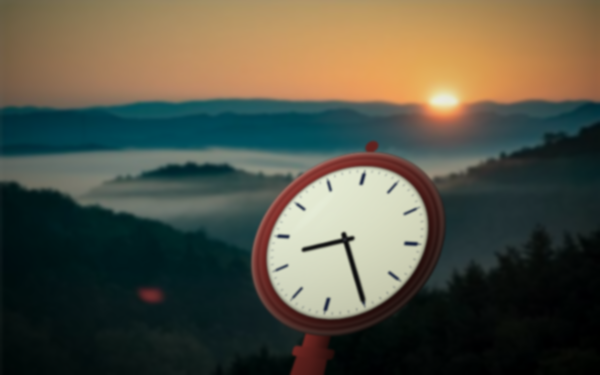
**8:25**
